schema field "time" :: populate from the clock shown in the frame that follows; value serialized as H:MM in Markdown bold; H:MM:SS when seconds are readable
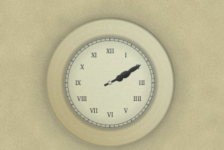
**2:10**
